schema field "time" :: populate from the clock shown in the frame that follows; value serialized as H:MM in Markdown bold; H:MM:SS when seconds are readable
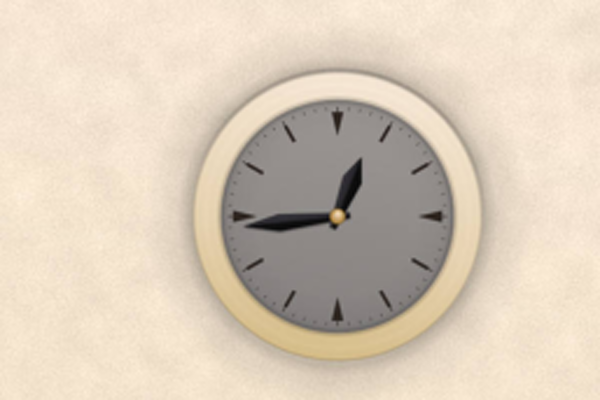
**12:44**
